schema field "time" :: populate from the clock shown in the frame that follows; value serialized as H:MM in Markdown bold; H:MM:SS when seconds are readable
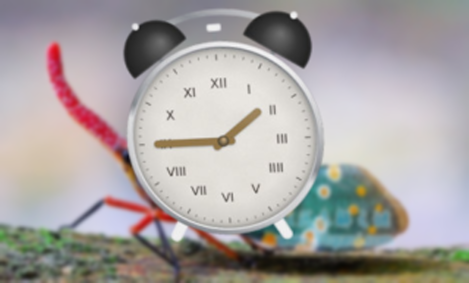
**1:45**
